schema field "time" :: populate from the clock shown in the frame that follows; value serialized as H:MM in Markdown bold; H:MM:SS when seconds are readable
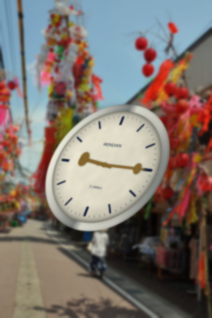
**9:15**
